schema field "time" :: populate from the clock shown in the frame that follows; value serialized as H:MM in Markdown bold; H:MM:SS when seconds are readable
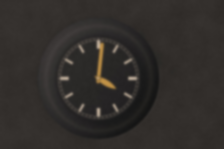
**4:01**
